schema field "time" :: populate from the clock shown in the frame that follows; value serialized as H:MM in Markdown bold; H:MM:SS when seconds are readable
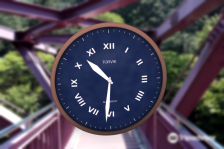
**10:31**
